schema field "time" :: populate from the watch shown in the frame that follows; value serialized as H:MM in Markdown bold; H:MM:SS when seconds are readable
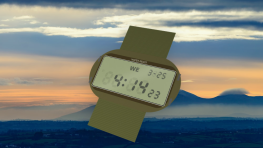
**4:14:23**
